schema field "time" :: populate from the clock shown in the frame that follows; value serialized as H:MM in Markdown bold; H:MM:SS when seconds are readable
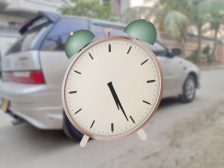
**5:26**
